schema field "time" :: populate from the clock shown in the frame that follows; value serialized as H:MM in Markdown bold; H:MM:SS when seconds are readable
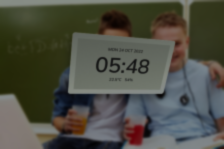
**5:48**
